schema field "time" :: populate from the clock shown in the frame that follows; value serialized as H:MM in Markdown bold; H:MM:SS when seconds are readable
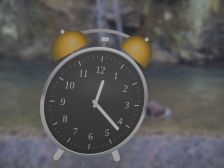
**12:22**
